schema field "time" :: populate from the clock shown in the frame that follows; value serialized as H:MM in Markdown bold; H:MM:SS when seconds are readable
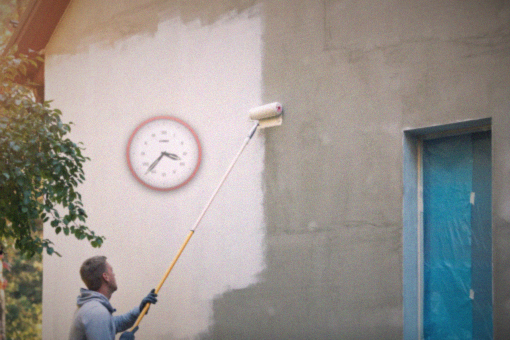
**3:37**
